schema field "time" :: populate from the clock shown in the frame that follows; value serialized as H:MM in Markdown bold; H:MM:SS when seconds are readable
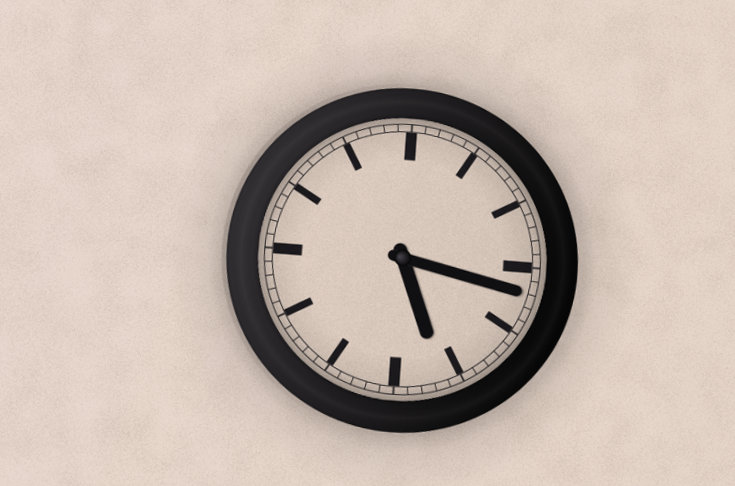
**5:17**
